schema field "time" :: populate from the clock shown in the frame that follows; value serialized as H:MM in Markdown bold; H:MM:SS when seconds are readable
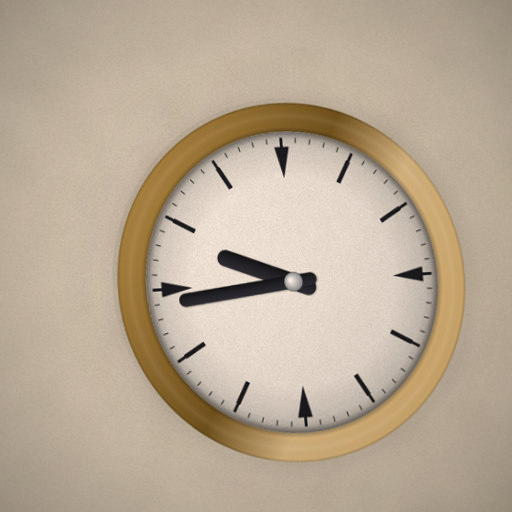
**9:44**
